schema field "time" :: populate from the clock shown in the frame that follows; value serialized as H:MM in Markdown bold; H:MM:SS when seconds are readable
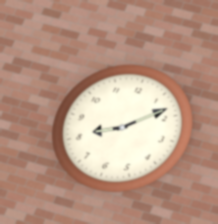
**8:08**
